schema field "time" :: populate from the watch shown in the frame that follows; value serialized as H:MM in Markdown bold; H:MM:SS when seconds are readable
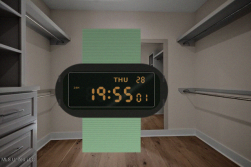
**19:55:01**
